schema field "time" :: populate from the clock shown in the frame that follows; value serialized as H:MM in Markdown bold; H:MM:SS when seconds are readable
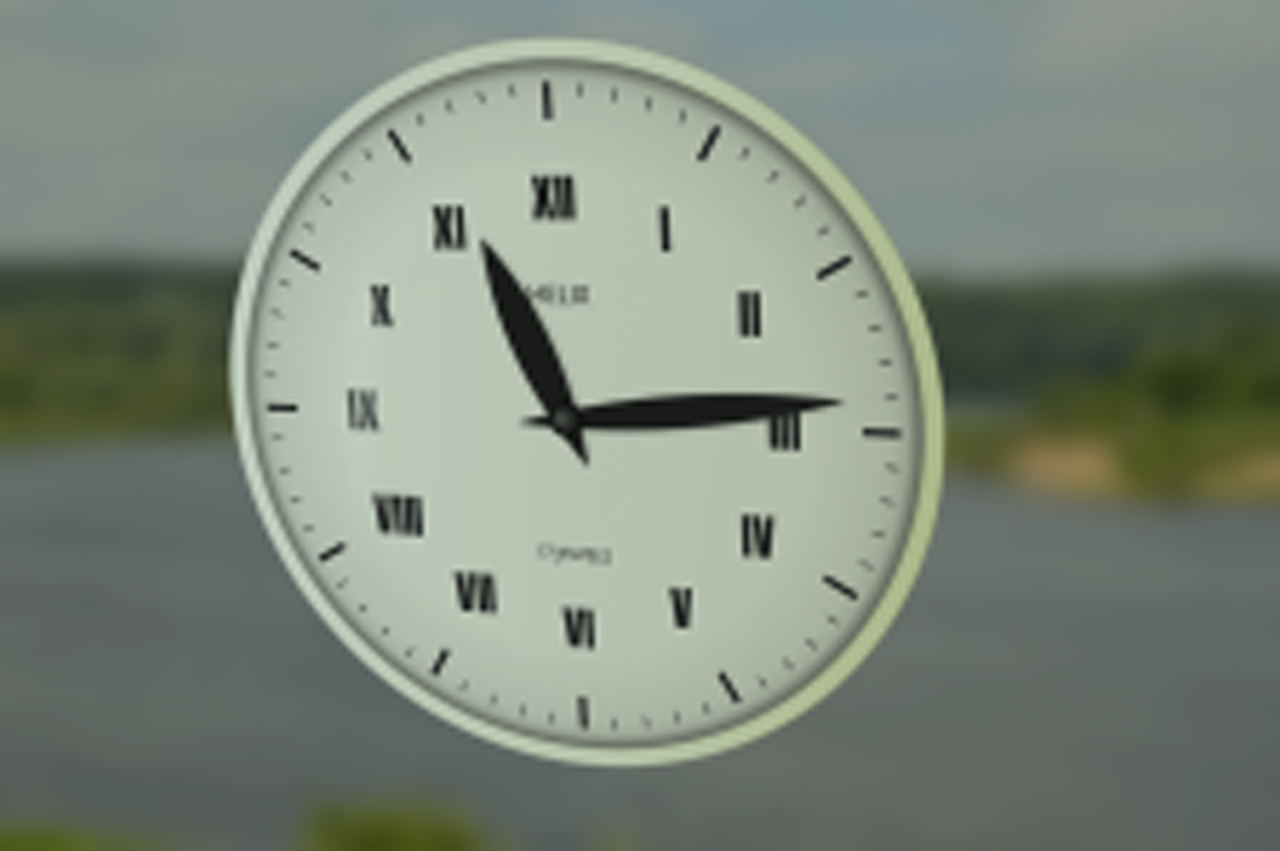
**11:14**
